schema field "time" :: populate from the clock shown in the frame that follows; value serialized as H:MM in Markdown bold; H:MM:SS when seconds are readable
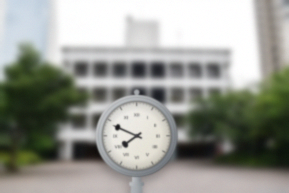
**7:49**
